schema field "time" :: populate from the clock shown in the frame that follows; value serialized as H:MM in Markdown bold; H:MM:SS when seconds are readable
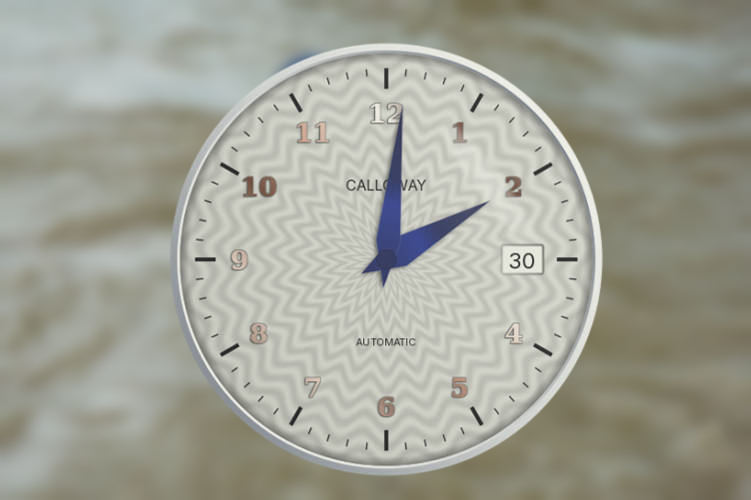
**2:01**
